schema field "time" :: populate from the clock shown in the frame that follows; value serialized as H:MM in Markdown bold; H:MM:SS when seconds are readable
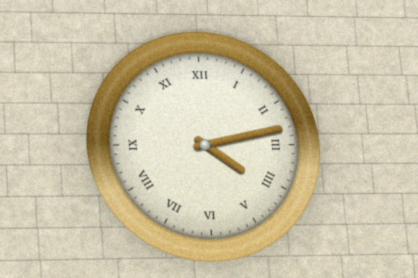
**4:13**
